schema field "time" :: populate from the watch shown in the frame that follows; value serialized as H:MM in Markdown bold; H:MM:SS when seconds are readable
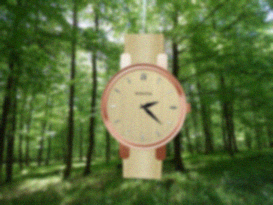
**2:22**
